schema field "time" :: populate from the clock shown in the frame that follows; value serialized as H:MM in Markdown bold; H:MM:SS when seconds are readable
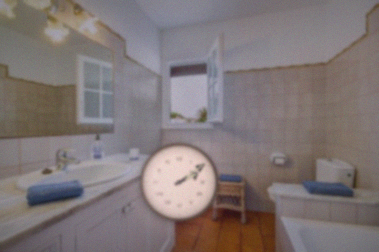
**2:09**
